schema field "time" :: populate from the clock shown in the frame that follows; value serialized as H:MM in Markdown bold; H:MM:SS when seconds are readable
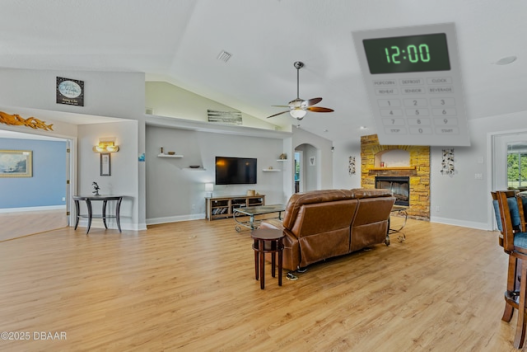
**12:00**
